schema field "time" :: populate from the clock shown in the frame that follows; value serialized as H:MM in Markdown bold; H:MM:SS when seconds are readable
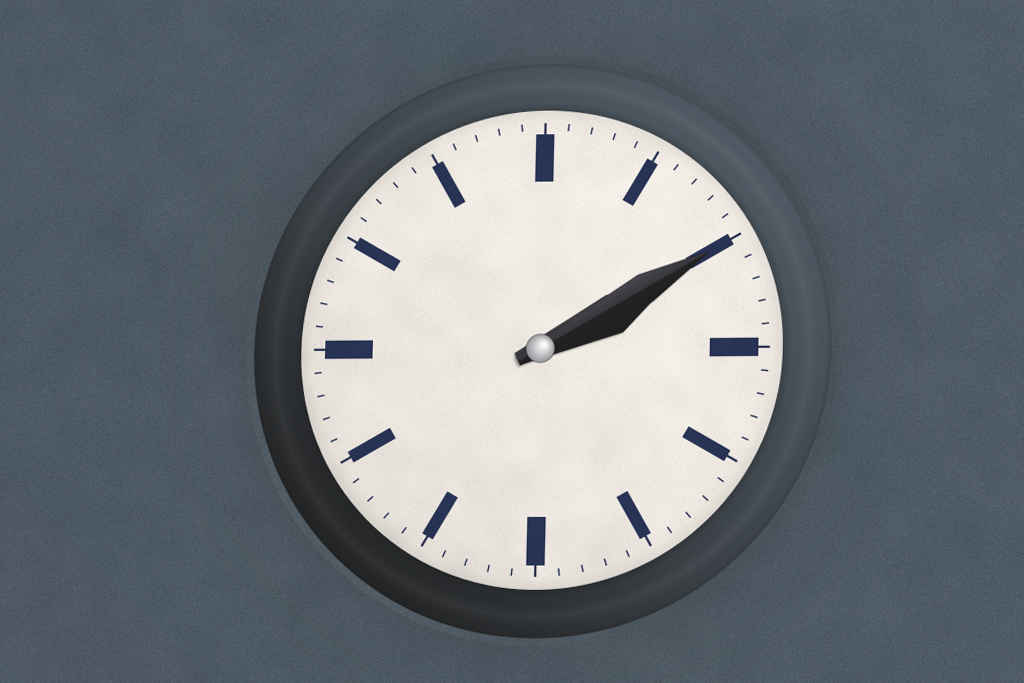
**2:10**
